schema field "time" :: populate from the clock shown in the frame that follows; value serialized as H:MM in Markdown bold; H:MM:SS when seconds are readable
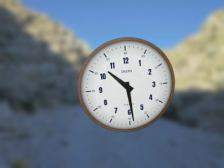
**10:29**
